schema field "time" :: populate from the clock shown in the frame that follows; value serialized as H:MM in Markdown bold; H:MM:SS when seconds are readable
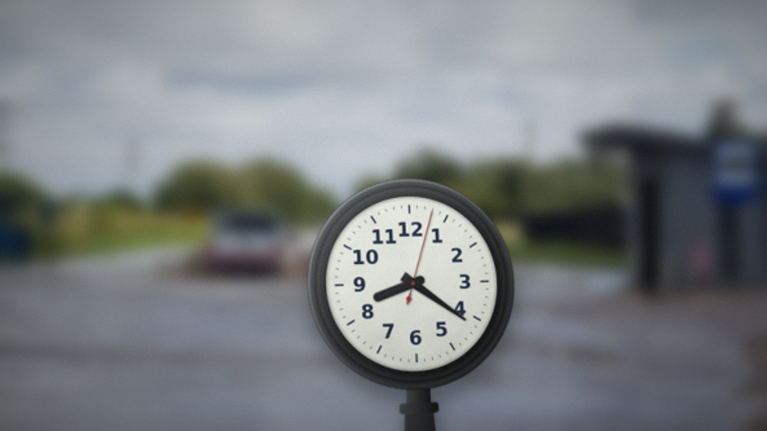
**8:21:03**
